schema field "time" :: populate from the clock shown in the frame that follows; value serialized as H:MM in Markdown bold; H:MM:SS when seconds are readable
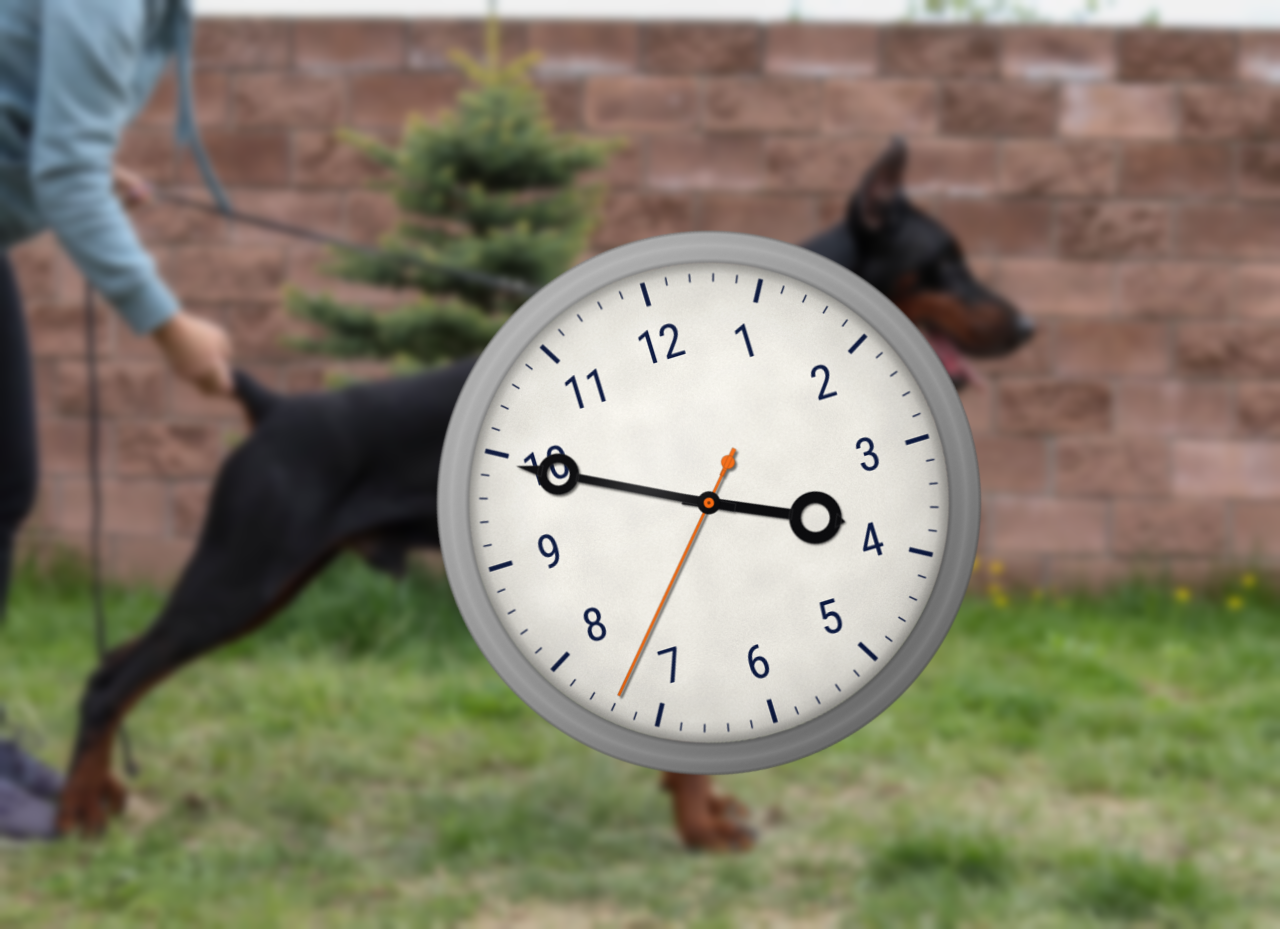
**3:49:37**
